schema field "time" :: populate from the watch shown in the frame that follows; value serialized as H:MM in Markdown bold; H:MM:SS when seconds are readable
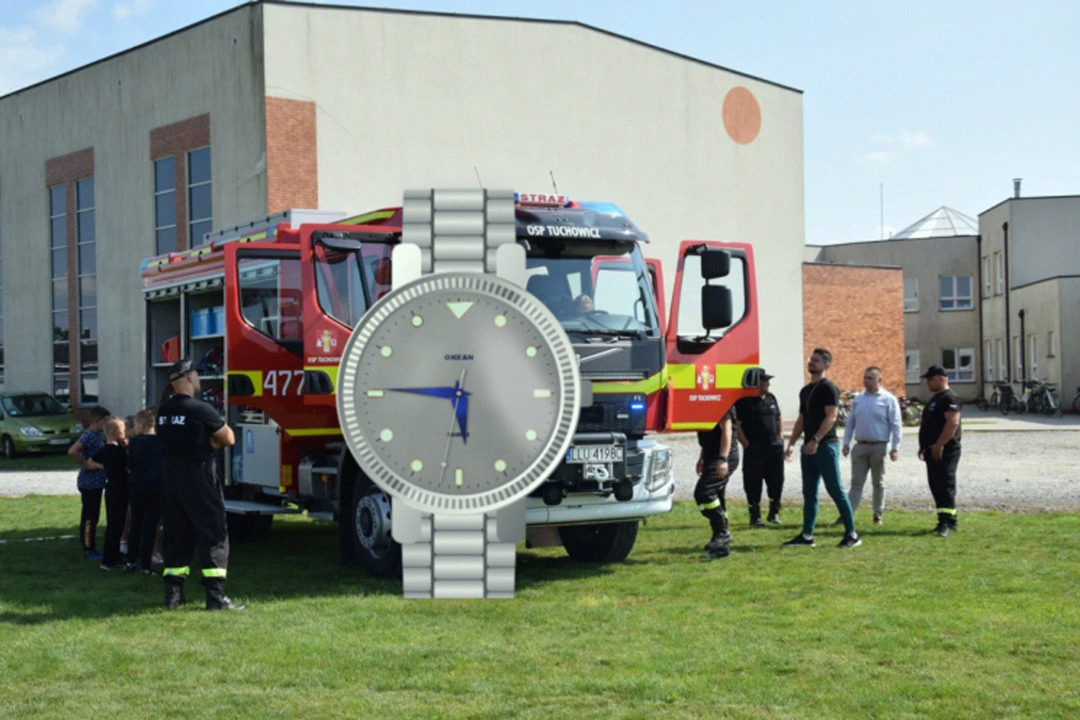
**5:45:32**
